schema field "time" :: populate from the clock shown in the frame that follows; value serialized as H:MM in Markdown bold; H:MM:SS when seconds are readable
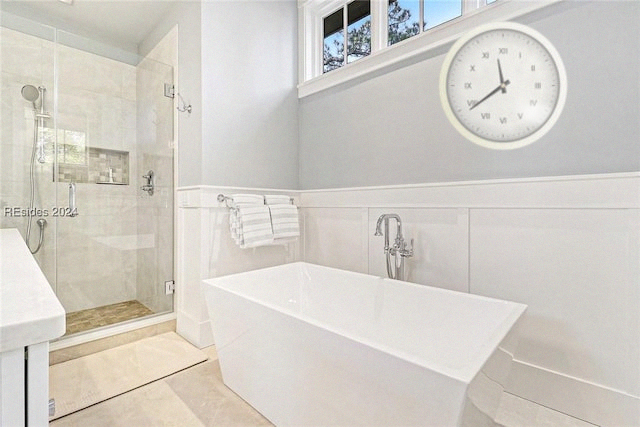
**11:39**
